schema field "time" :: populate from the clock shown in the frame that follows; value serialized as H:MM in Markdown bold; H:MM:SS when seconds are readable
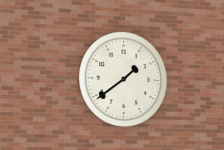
**1:39**
